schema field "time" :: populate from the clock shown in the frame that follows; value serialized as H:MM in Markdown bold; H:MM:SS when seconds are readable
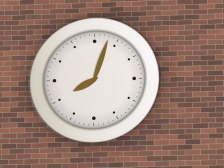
**8:03**
